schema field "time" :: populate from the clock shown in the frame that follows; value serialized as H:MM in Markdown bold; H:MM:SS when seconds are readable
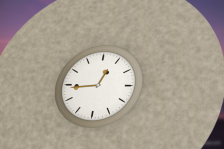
**12:44**
